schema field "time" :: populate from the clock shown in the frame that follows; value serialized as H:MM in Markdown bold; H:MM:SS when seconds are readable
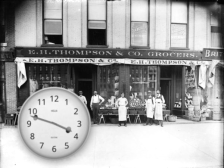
**3:48**
